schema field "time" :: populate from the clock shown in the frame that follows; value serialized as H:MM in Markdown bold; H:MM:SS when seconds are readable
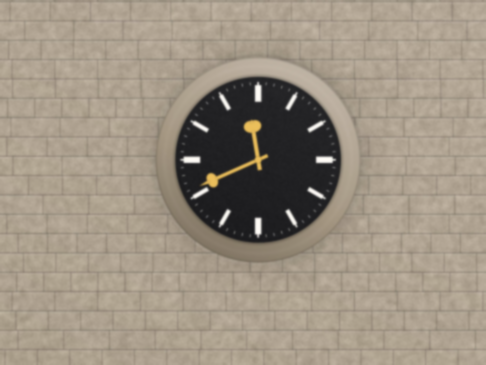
**11:41**
